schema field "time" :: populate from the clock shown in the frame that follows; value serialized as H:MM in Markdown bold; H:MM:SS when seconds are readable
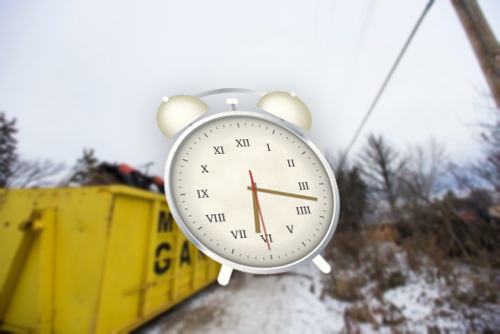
**6:17:30**
